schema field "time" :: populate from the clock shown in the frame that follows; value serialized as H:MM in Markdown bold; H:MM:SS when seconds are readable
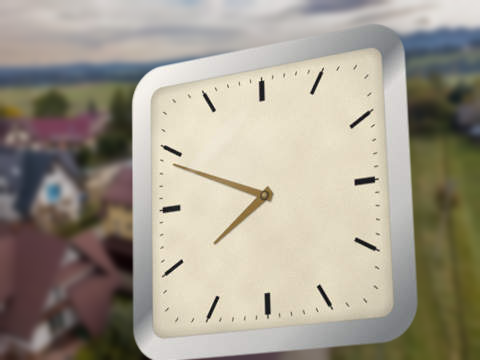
**7:49**
